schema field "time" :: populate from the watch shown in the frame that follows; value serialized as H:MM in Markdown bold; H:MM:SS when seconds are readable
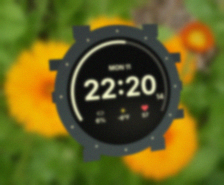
**22:20**
